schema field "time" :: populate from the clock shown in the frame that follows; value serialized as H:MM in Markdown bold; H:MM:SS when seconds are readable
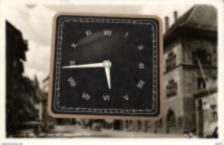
**5:44**
